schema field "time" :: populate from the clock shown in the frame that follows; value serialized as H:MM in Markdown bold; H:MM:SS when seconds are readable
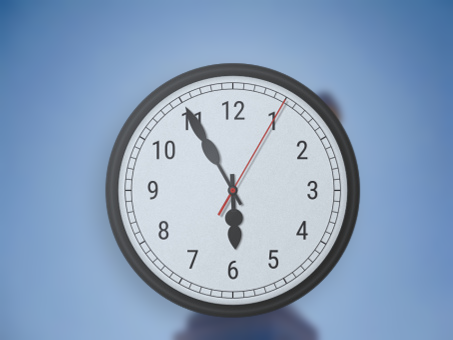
**5:55:05**
